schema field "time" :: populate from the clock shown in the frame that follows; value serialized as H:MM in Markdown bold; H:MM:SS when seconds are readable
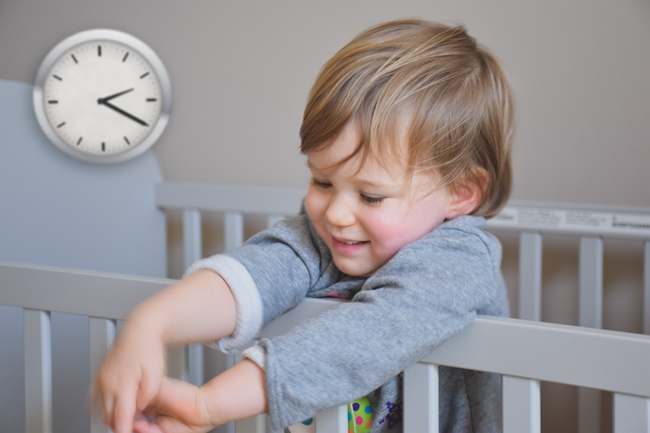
**2:20**
